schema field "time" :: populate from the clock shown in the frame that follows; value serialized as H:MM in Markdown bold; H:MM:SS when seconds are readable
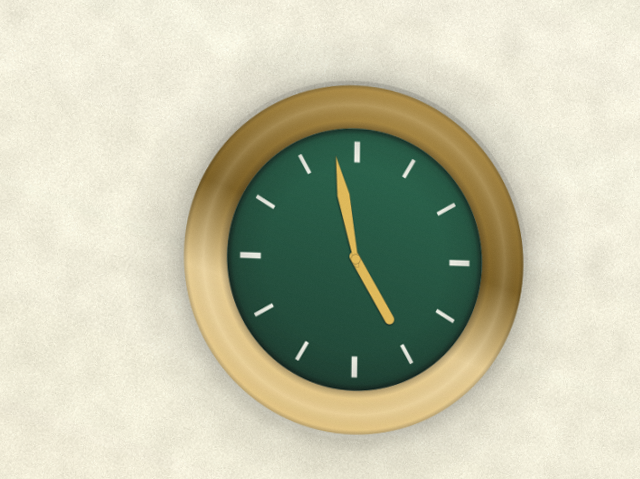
**4:58**
